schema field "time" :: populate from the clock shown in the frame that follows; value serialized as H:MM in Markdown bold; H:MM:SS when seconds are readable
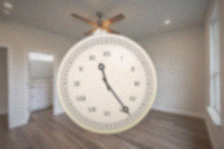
**11:24**
